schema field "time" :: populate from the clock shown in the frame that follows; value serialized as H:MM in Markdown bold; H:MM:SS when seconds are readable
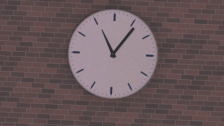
**11:06**
